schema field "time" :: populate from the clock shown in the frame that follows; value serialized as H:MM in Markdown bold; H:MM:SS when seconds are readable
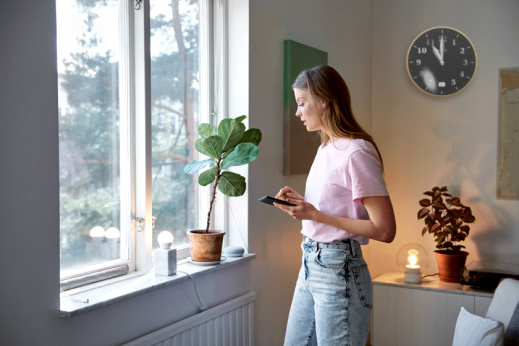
**11:00**
